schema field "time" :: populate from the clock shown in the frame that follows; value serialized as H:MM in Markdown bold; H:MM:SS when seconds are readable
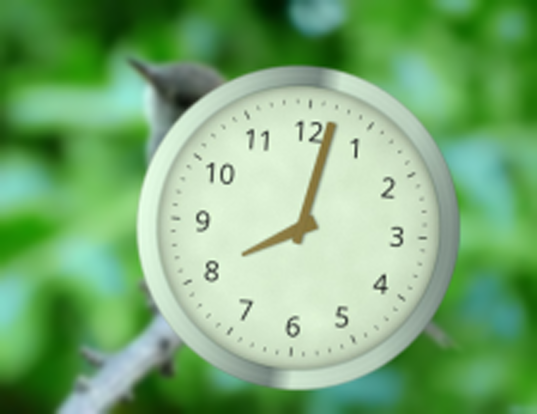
**8:02**
